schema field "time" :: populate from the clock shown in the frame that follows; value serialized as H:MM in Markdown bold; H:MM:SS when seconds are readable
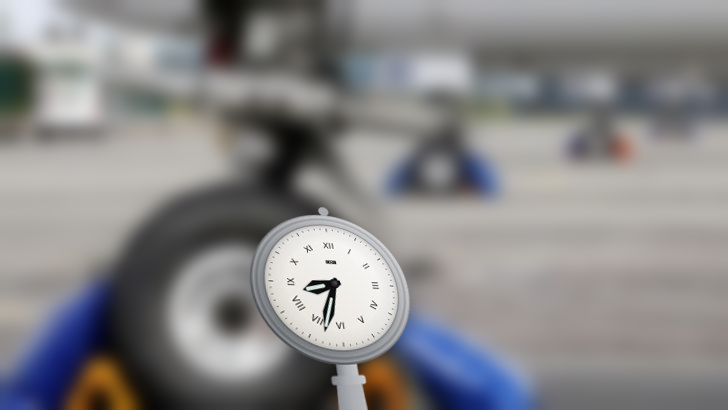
**8:33**
